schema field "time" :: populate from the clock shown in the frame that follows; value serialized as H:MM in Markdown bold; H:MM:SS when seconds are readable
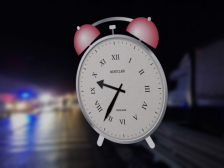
**9:36**
